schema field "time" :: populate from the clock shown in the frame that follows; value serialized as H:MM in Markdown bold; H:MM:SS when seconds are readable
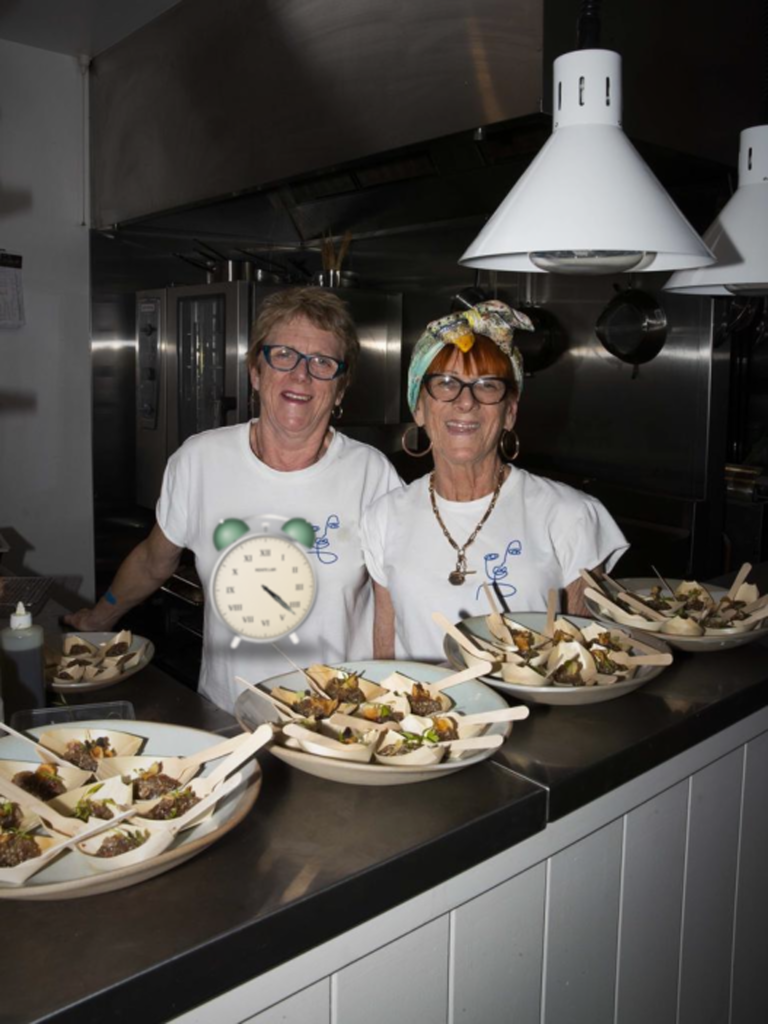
**4:22**
